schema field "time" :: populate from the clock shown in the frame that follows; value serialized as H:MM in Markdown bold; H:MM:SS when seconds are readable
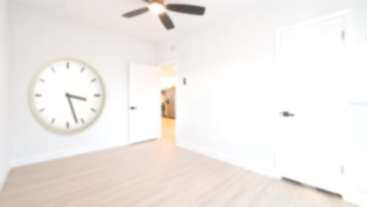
**3:27**
